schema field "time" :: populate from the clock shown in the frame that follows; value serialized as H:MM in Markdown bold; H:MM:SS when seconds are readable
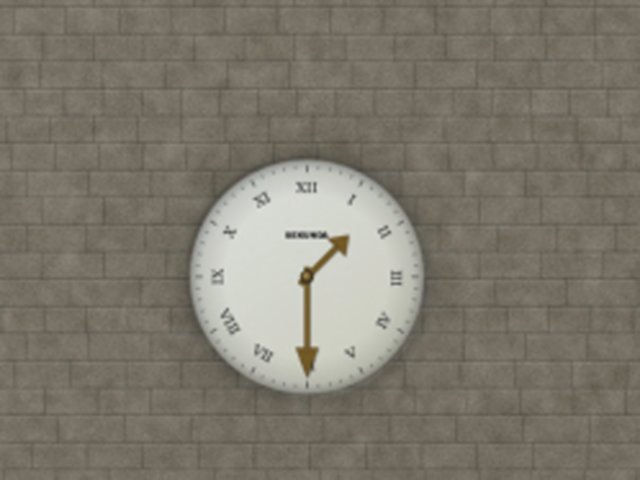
**1:30**
